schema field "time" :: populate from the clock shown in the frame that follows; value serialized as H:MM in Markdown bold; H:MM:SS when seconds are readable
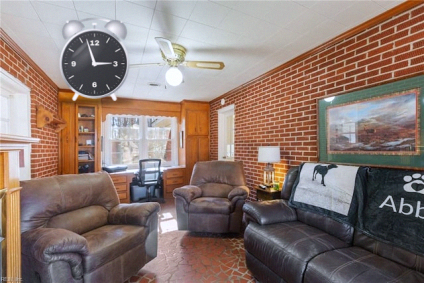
**2:57**
